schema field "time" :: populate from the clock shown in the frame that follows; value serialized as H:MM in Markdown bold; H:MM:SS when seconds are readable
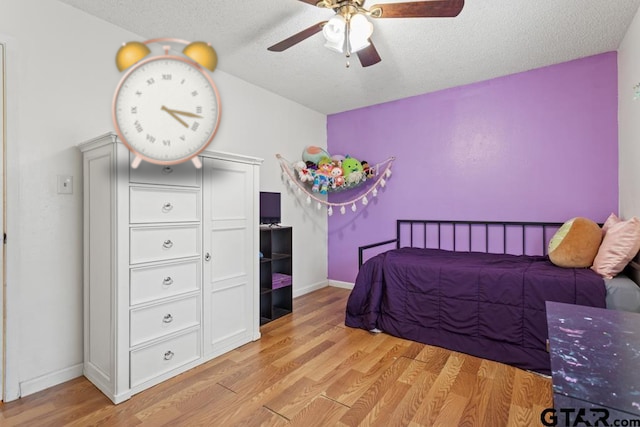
**4:17**
